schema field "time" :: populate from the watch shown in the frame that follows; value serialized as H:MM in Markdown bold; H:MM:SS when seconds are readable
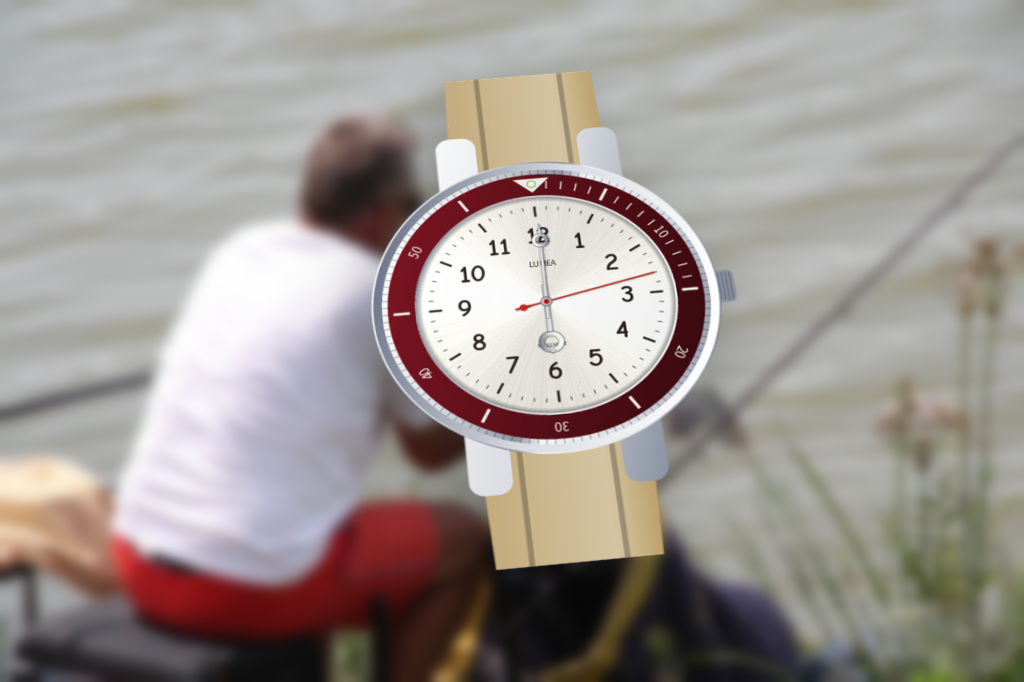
**6:00:13**
